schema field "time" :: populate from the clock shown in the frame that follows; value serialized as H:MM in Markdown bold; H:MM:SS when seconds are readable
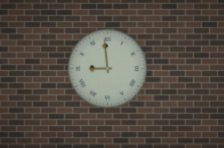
**8:59**
